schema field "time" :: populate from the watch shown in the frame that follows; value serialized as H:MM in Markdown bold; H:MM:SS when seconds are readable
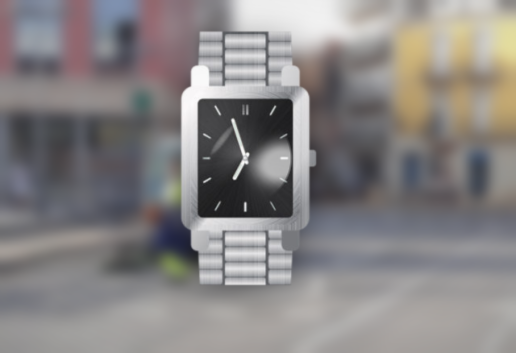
**6:57**
